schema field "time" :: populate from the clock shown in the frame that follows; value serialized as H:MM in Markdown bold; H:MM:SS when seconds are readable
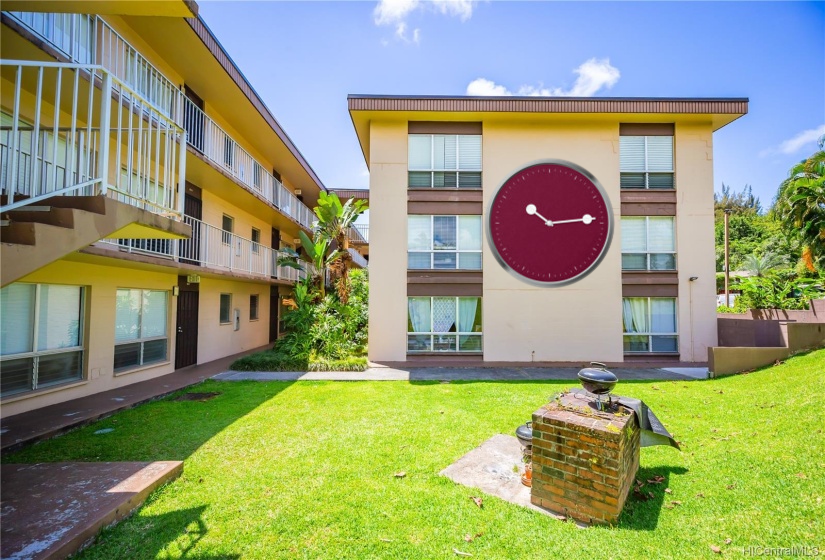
**10:14**
